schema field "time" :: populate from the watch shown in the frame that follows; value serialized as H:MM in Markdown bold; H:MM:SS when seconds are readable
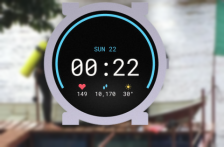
**0:22**
